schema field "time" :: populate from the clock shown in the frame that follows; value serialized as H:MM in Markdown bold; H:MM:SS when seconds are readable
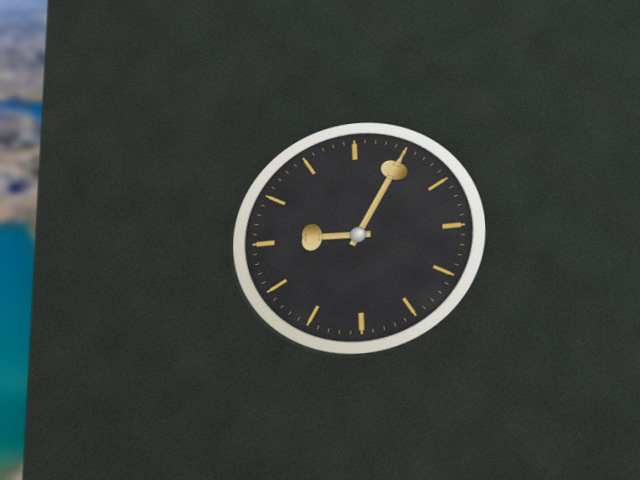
**9:05**
